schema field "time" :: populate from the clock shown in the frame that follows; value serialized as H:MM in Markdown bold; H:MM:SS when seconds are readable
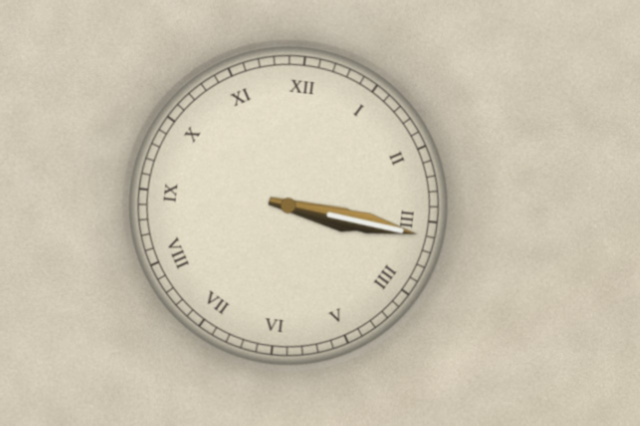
**3:16**
